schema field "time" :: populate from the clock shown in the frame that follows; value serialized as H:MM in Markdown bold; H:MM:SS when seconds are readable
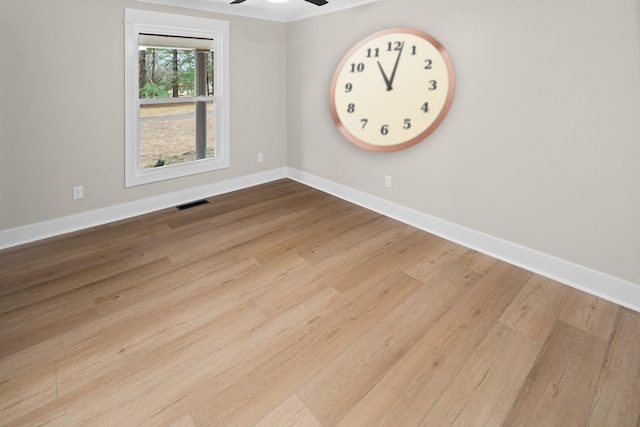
**11:02**
